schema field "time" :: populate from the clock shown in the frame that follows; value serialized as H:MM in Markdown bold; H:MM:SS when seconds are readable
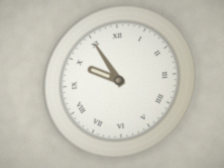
**9:55**
